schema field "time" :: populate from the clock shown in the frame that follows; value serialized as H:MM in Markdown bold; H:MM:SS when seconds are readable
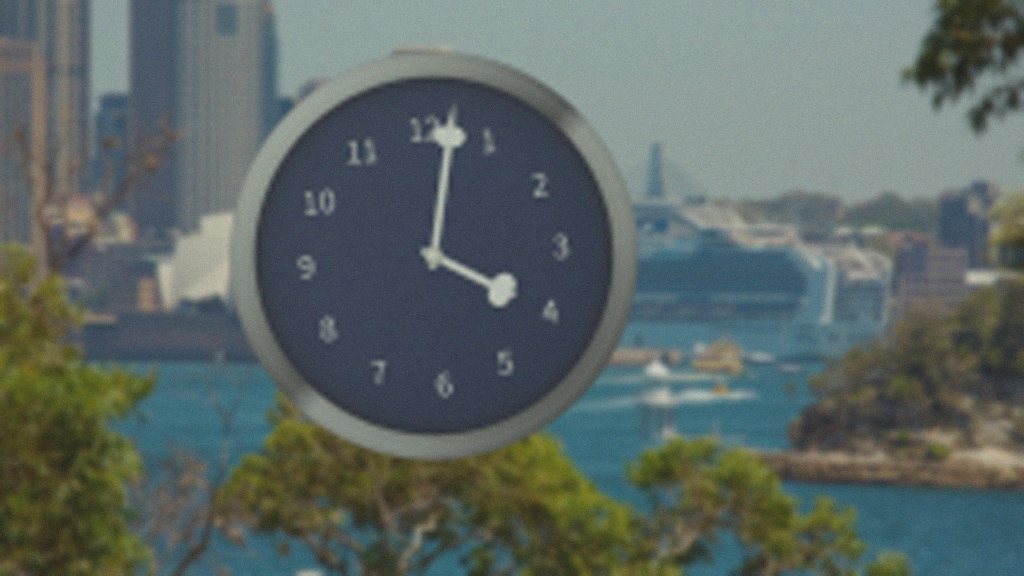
**4:02**
